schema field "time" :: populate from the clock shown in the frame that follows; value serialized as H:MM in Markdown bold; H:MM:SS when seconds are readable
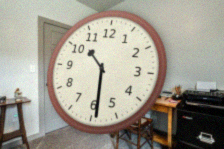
**10:29**
